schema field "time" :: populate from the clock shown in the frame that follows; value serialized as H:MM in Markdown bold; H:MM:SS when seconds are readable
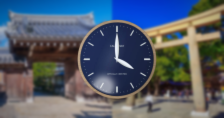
**4:00**
